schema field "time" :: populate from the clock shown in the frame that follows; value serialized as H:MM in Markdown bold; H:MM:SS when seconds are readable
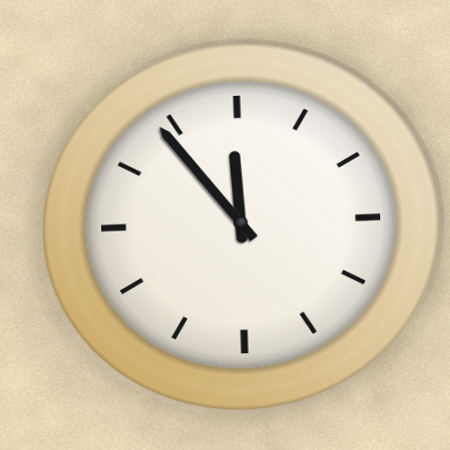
**11:54**
